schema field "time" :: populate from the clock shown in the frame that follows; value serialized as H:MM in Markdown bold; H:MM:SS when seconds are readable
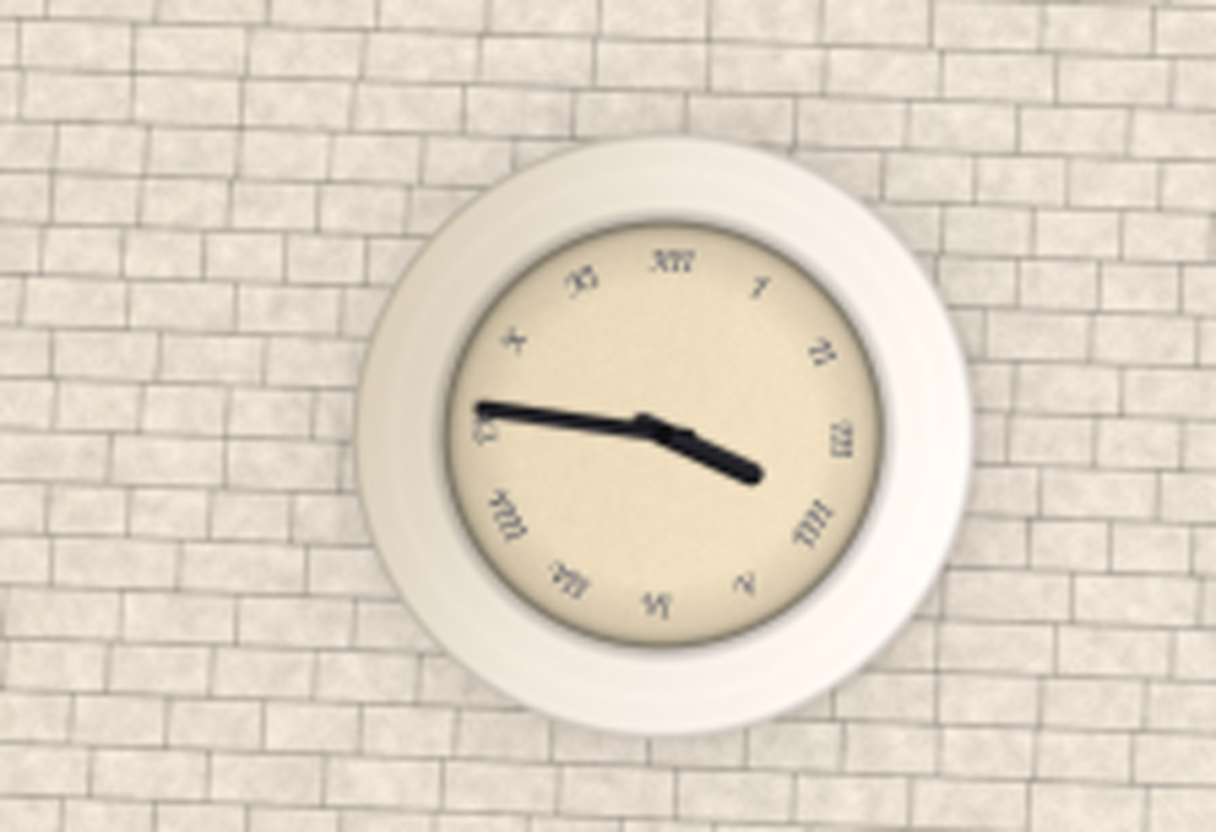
**3:46**
